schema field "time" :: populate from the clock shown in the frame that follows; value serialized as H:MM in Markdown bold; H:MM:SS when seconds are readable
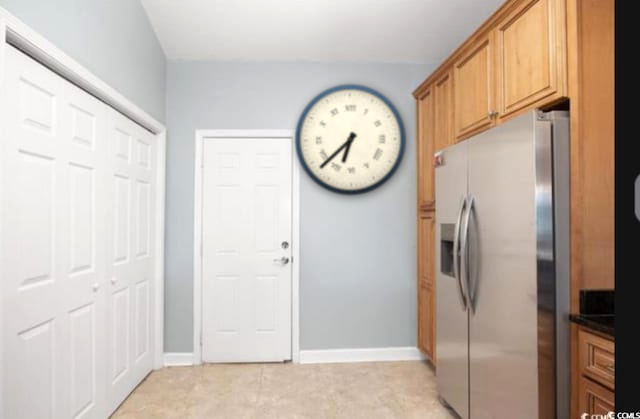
**6:38**
